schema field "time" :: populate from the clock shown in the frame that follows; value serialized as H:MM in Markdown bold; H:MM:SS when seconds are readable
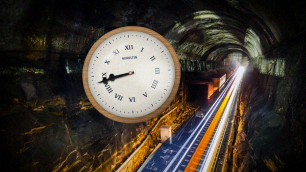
**8:43**
